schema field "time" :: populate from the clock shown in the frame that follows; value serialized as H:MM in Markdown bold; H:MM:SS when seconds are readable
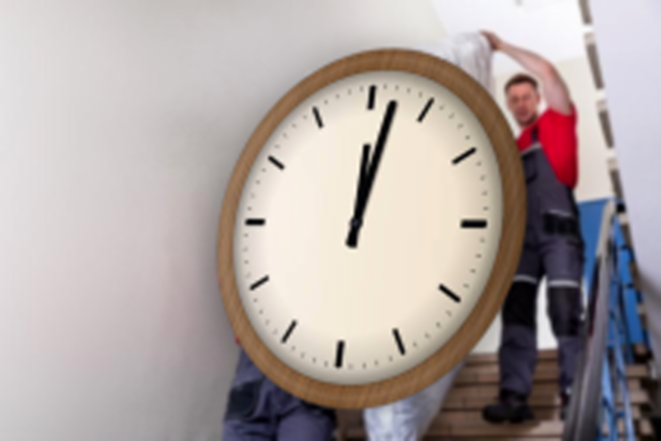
**12:02**
